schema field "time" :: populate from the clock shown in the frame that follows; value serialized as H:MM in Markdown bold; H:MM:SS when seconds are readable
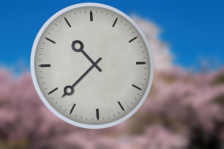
**10:38**
